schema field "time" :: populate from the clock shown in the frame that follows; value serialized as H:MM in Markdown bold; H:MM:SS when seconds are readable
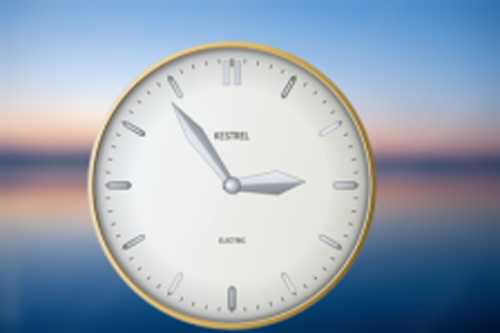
**2:54**
